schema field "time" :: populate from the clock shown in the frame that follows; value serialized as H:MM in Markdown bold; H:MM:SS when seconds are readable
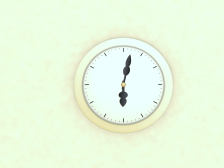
**6:02**
